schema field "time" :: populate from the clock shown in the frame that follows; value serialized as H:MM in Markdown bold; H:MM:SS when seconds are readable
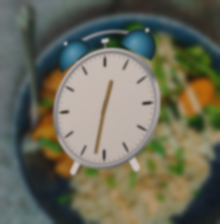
**12:32**
